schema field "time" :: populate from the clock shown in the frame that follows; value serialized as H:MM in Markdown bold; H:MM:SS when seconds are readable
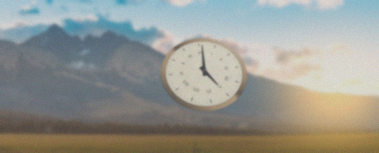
**5:01**
